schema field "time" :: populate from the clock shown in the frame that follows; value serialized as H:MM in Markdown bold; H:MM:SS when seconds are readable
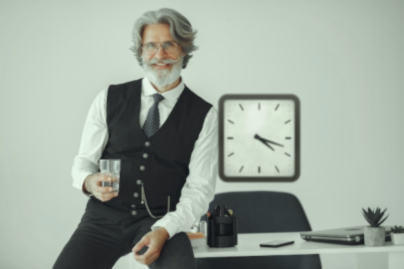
**4:18**
